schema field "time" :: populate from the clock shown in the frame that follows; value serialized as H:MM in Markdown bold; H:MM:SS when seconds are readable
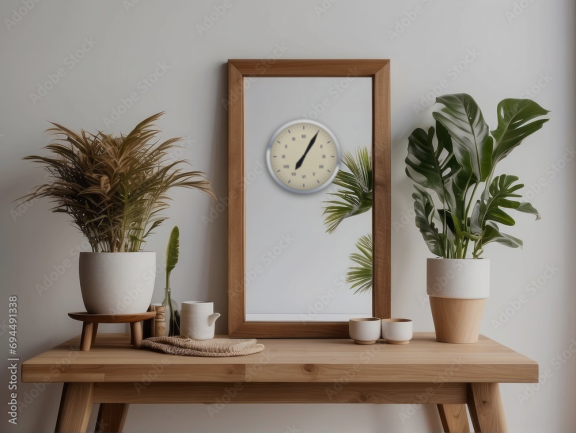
**7:05**
